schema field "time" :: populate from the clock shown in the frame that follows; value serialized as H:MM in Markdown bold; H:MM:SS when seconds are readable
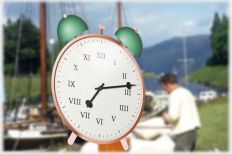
**7:13**
